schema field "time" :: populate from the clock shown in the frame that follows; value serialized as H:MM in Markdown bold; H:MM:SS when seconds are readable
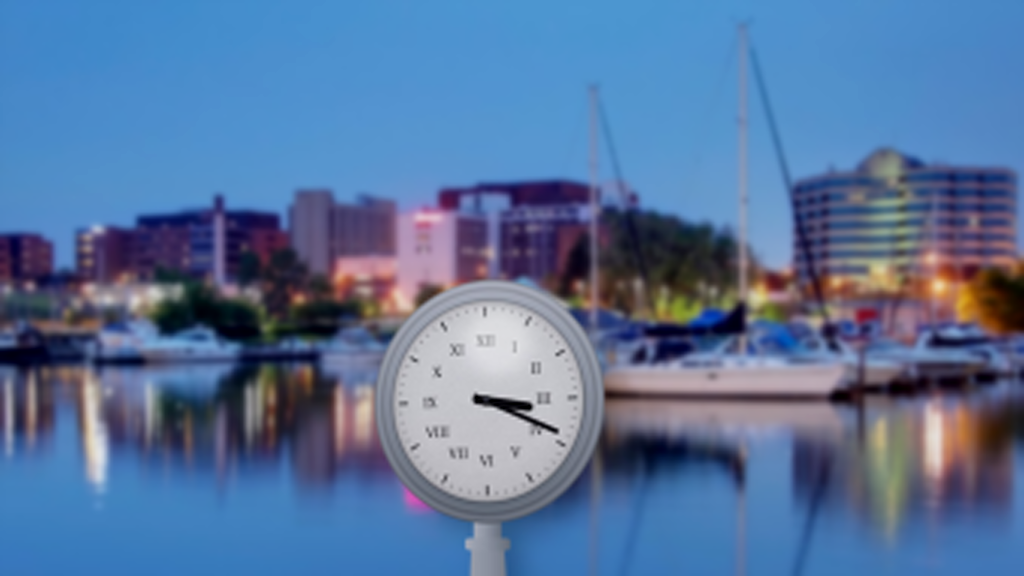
**3:19**
